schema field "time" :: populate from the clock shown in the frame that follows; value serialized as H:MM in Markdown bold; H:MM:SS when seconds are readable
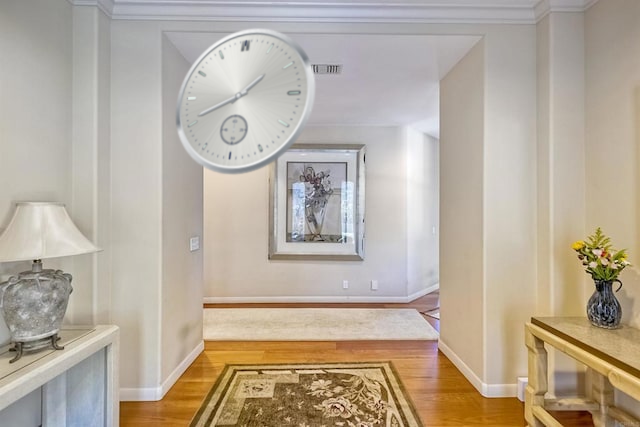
**1:41**
